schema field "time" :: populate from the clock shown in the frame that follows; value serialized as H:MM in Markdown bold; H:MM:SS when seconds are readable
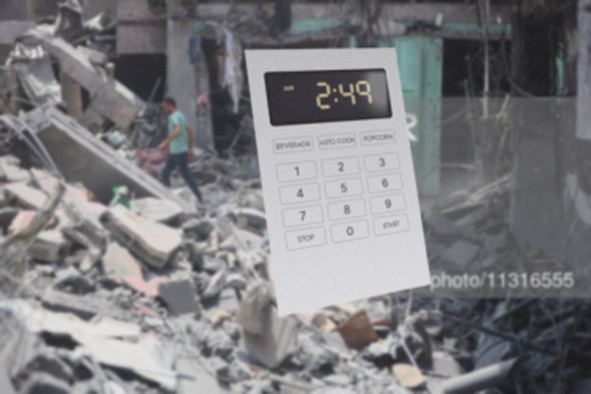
**2:49**
